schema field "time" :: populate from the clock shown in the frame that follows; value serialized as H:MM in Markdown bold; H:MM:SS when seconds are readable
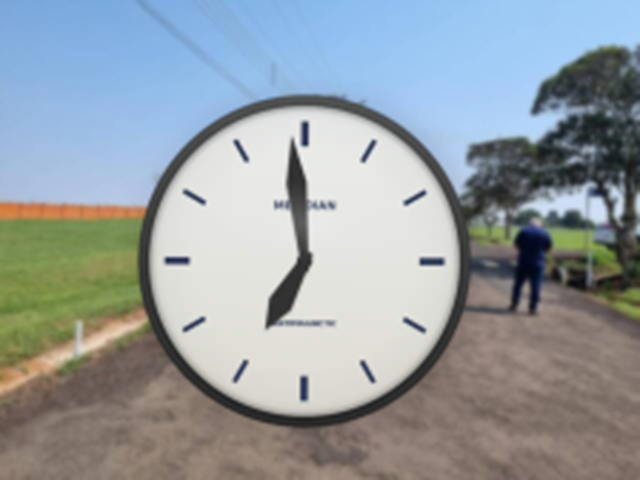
**6:59**
